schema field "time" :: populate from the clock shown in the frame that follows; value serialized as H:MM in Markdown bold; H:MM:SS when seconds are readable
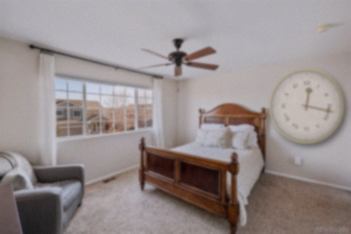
**12:17**
